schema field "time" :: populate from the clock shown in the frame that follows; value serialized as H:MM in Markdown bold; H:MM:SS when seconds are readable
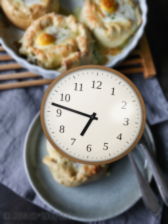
**6:47**
